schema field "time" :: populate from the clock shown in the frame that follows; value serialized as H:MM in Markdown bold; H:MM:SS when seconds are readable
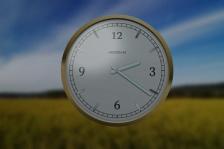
**2:21**
